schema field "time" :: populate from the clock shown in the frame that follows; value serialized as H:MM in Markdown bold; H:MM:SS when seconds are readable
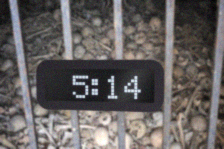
**5:14**
